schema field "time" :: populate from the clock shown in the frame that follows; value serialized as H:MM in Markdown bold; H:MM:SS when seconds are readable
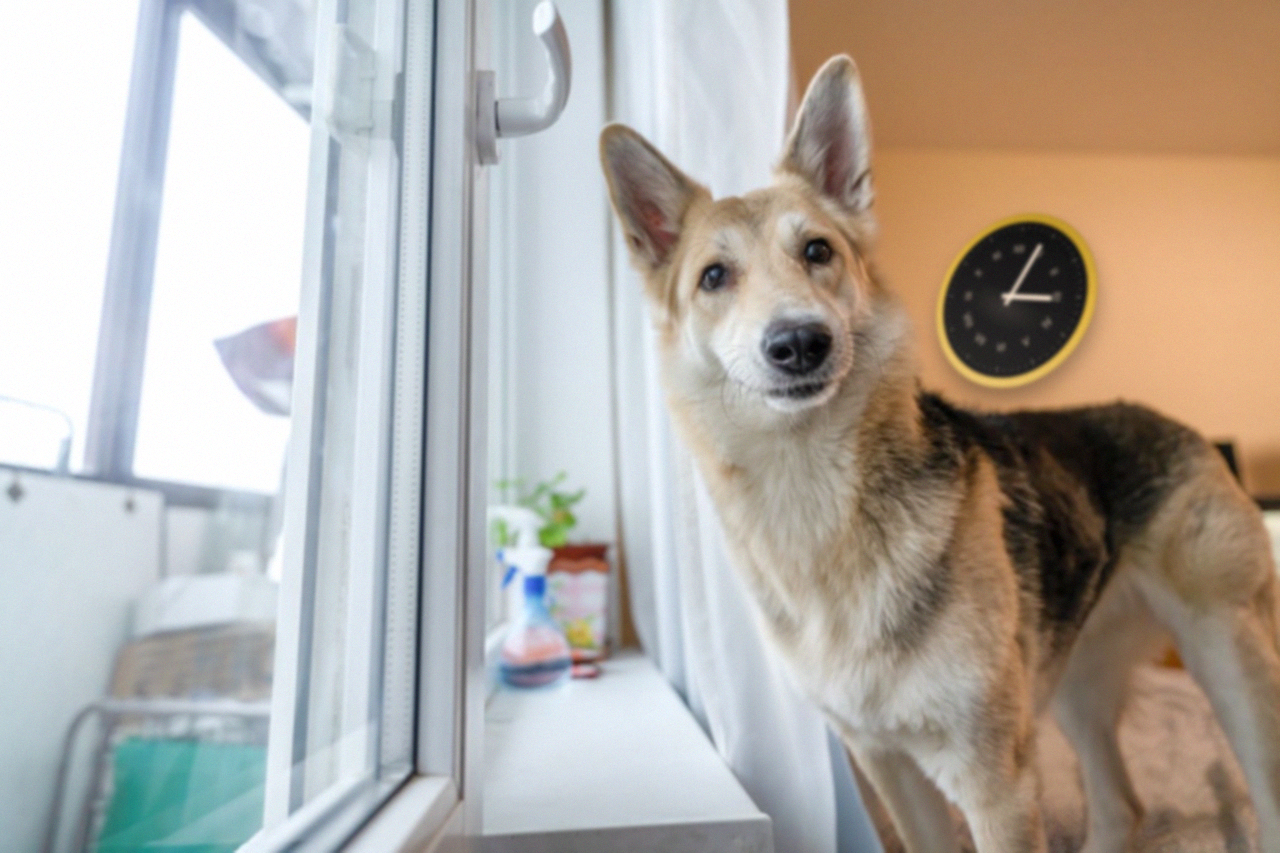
**3:04**
